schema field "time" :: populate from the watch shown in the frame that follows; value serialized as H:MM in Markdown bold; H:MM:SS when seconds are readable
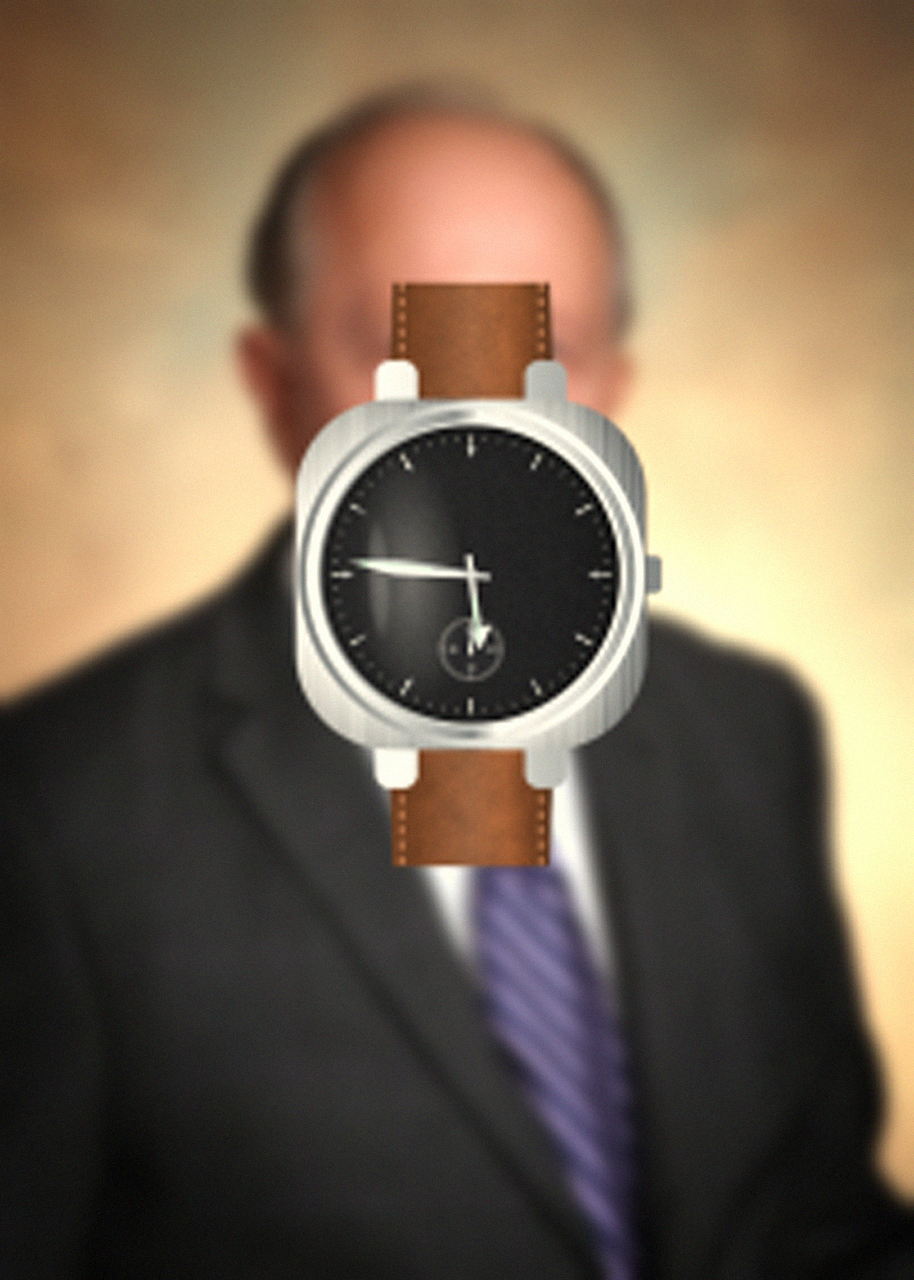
**5:46**
